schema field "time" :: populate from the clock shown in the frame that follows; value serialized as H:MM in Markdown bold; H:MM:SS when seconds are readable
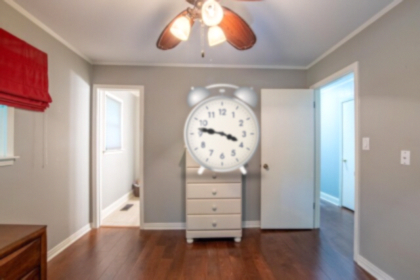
**3:47**
